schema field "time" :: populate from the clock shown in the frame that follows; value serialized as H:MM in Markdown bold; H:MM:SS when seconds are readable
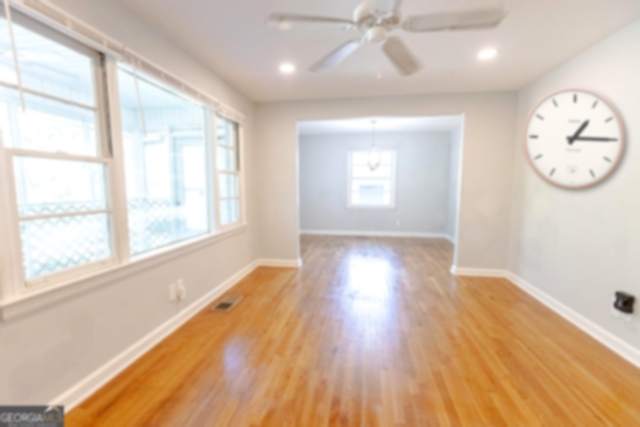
**1:15**
